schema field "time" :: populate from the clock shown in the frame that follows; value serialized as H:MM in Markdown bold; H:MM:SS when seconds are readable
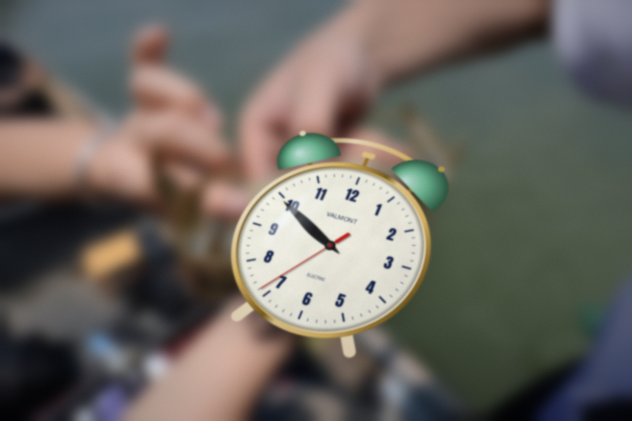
**9:49:36**
